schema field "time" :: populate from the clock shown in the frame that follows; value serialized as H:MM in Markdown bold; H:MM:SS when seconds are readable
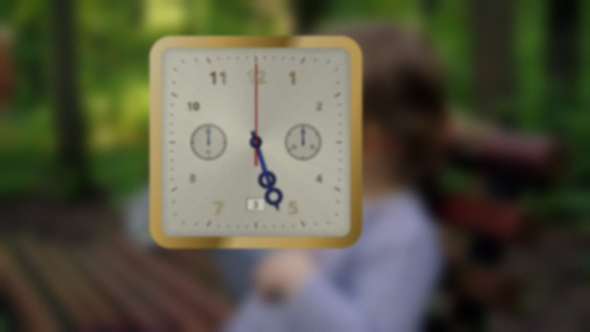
**5:27**
